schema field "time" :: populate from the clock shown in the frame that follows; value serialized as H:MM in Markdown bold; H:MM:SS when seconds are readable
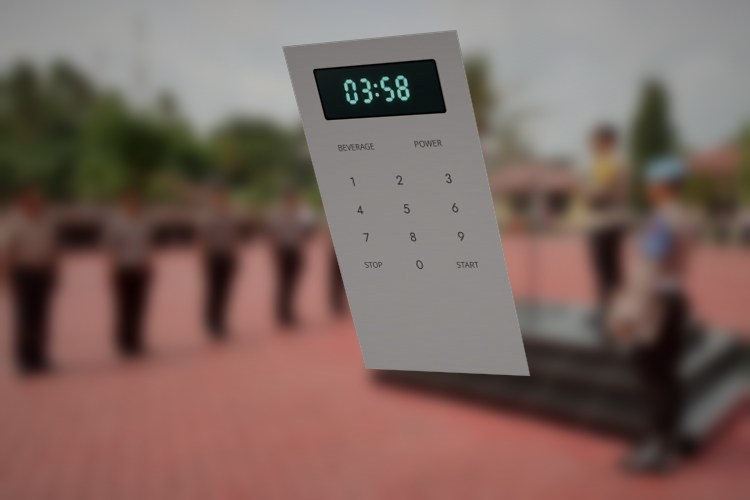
**3:58**
